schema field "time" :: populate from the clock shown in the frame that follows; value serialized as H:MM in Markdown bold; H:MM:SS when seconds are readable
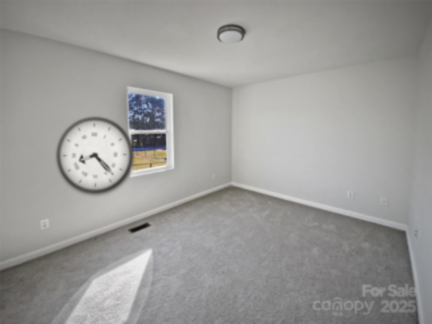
**8:23**
